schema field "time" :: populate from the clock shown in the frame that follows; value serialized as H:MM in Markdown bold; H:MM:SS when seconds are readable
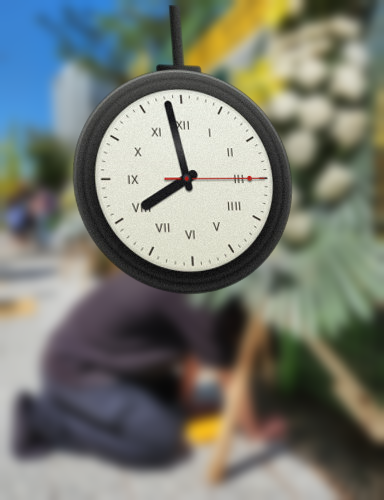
**7:58:15**
